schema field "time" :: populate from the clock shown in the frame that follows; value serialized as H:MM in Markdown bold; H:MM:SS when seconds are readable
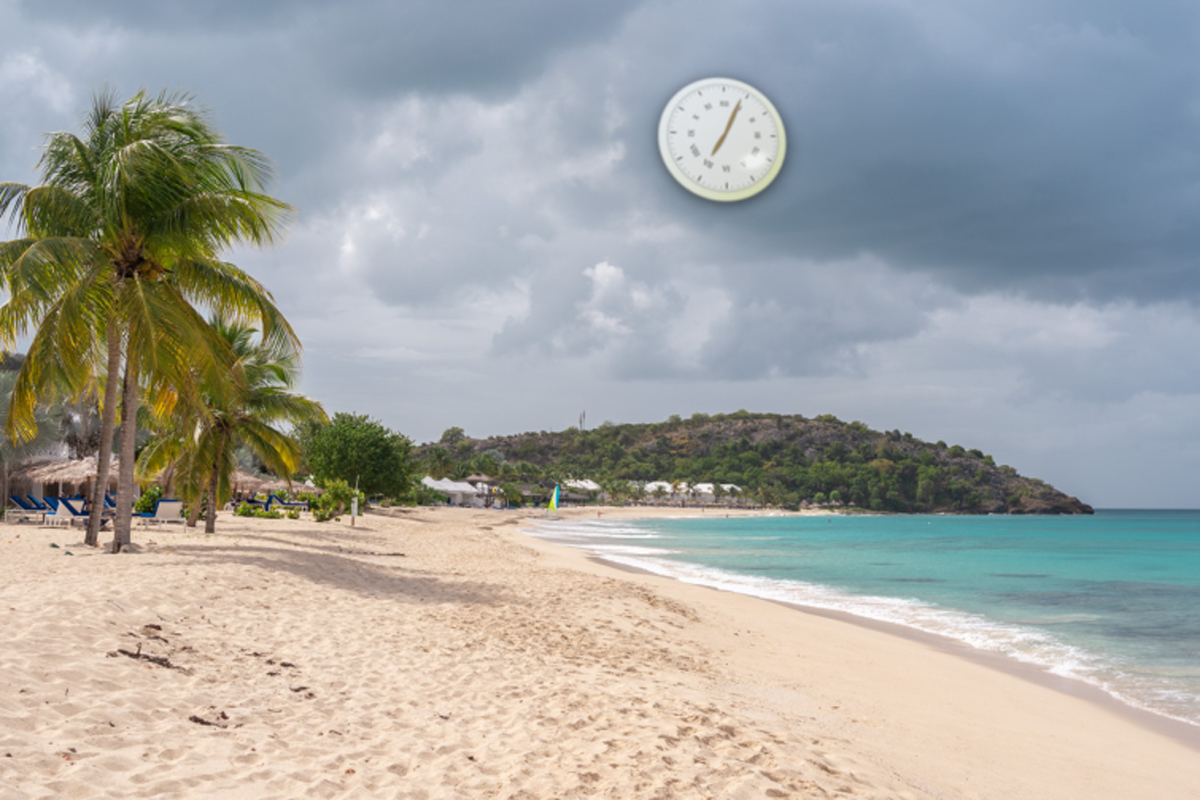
**7:04**
